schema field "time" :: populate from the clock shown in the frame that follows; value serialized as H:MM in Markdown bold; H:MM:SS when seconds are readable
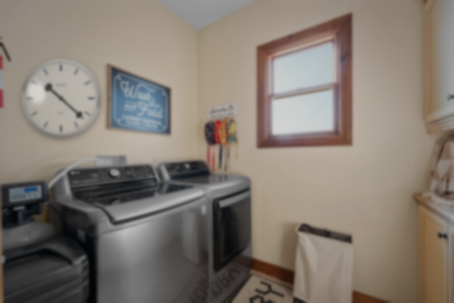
**10:22**
